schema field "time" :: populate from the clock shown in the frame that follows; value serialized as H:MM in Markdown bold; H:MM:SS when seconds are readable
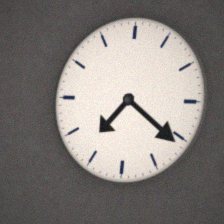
**7:21**
